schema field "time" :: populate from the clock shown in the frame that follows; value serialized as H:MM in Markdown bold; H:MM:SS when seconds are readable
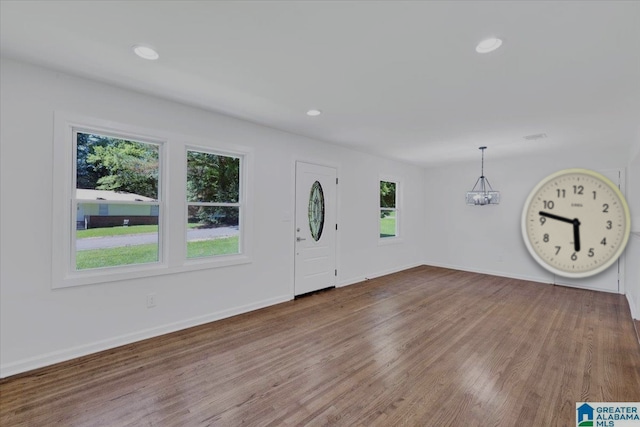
**5:47**
